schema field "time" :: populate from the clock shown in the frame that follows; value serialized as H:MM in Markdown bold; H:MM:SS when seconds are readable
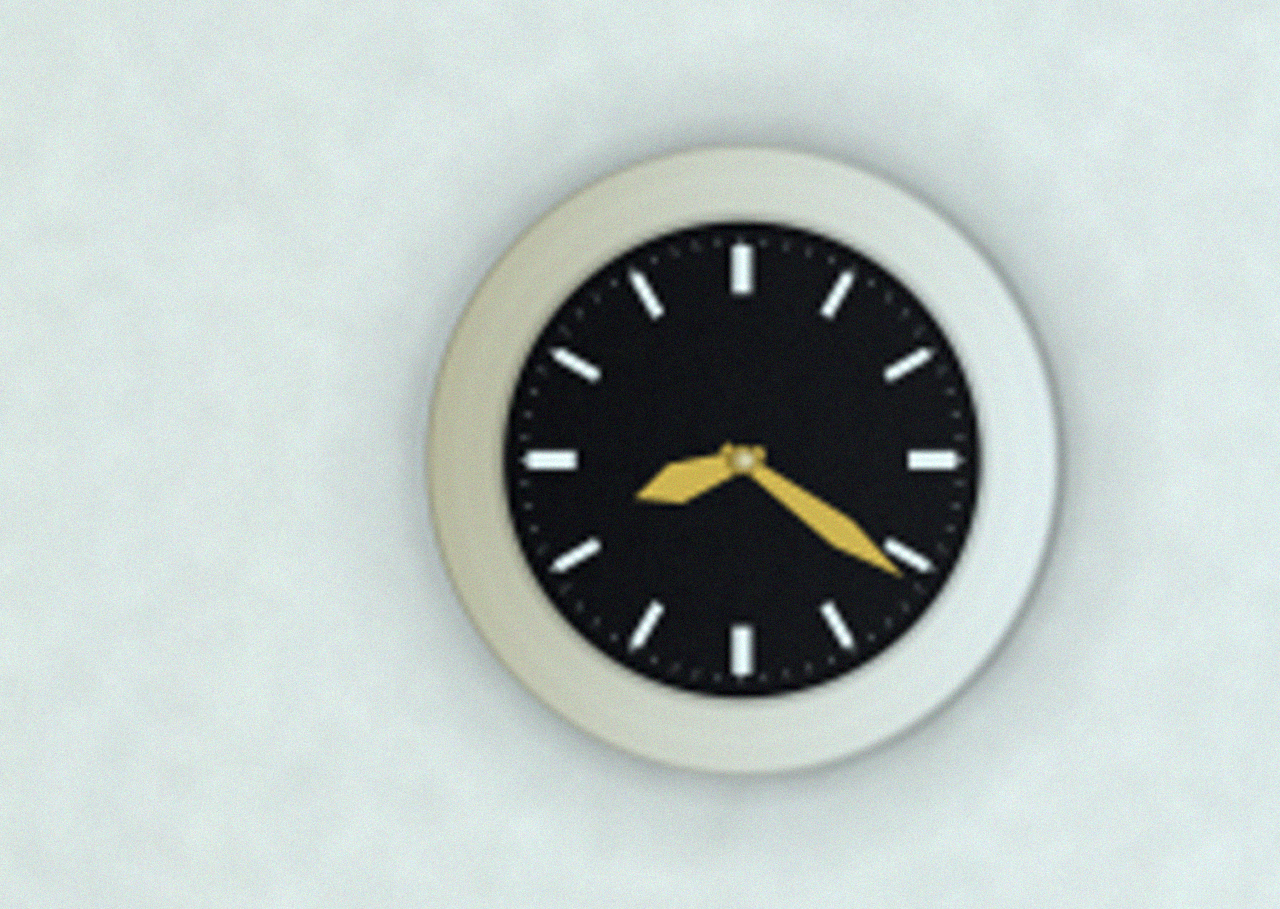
**8:21**
